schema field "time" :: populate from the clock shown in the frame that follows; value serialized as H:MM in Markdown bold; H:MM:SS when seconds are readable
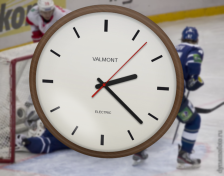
**2:22:07**
